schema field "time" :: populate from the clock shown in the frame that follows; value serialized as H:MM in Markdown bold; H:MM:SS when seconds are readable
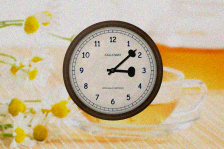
**3:08**
